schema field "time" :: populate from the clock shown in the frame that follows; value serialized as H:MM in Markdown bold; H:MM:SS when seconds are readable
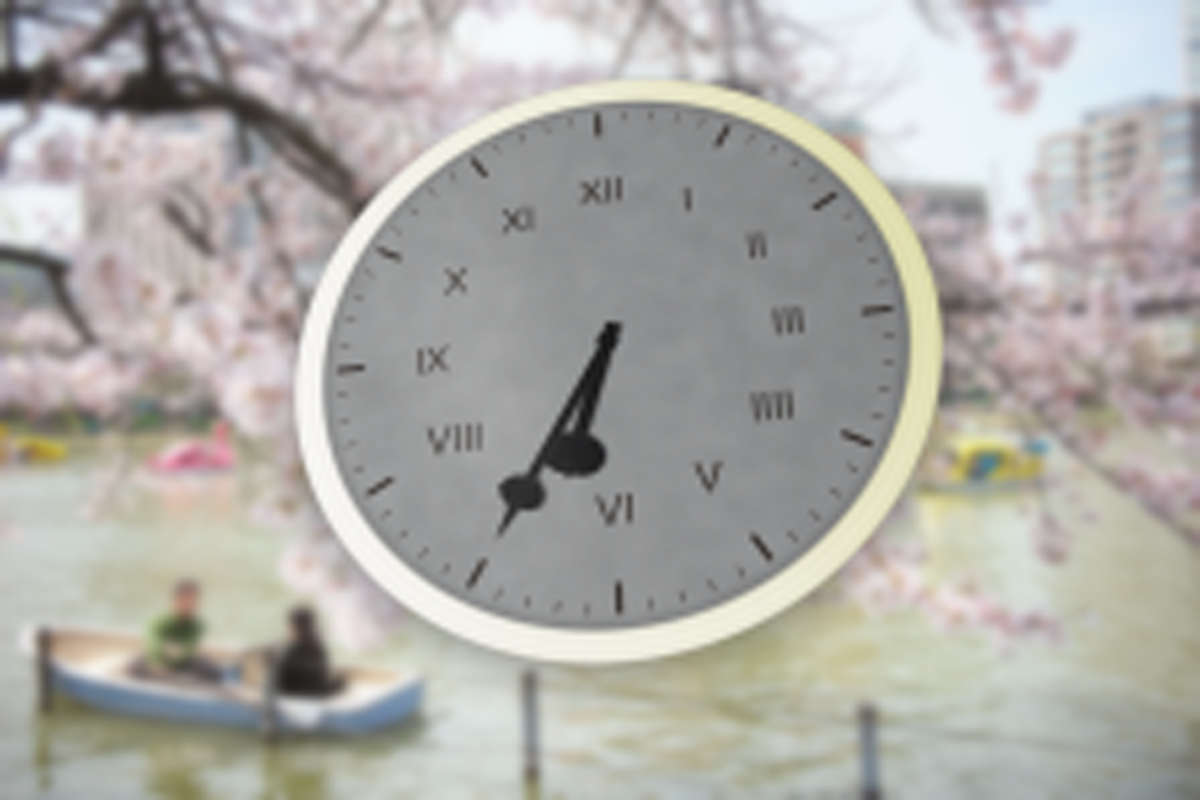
**6:35**
